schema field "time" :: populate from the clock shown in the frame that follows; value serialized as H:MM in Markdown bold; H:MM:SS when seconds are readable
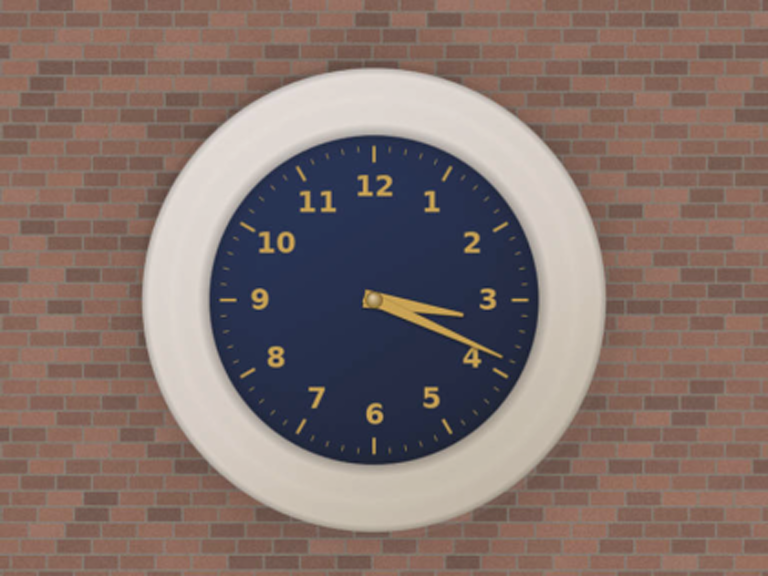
**3:19**
